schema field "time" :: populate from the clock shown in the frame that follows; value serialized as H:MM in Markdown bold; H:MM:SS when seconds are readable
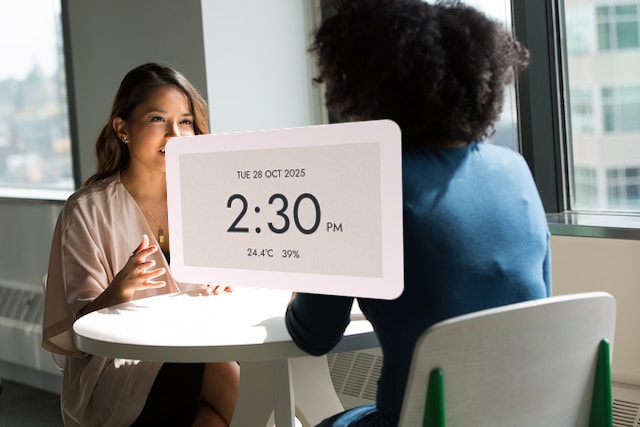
**2:30**
